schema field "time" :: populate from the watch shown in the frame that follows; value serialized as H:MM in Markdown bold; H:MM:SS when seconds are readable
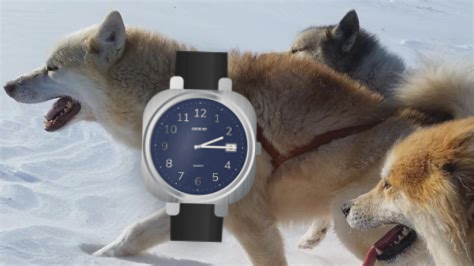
**2:15**
